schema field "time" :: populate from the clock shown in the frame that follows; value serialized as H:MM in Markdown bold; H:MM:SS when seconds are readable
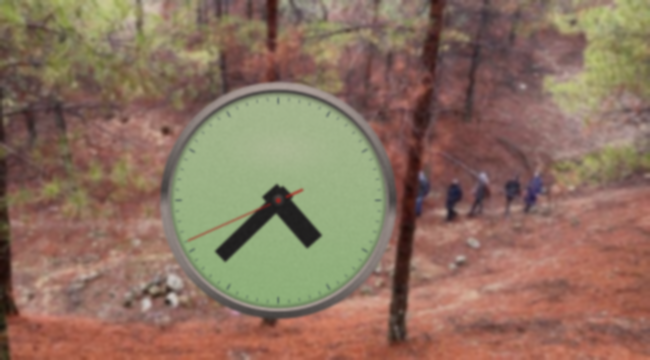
**4:37:41**
